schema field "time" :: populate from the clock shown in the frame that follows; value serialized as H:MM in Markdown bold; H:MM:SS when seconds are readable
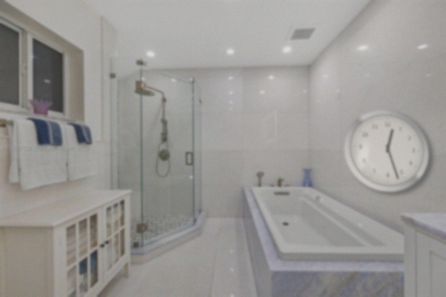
**12:27**
